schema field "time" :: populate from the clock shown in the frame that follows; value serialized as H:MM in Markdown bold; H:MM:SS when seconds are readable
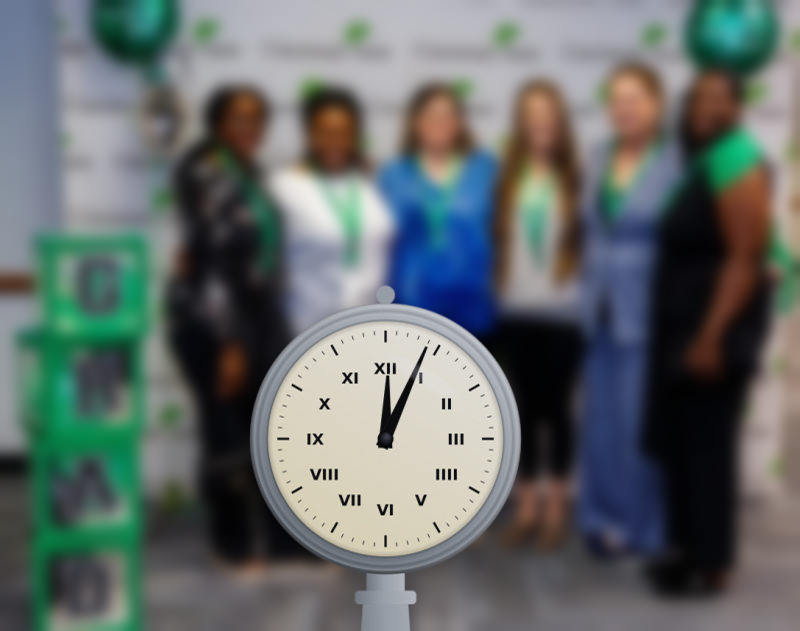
**12:04**
